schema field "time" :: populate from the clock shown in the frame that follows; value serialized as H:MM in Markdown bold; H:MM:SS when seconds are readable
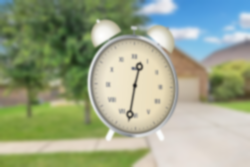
**12:32**
